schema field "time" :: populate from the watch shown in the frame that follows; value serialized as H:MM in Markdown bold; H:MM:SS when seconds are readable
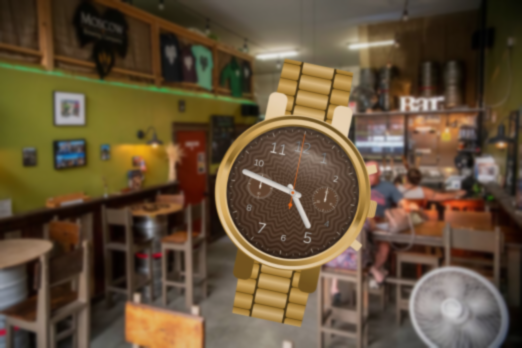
**4:47**
